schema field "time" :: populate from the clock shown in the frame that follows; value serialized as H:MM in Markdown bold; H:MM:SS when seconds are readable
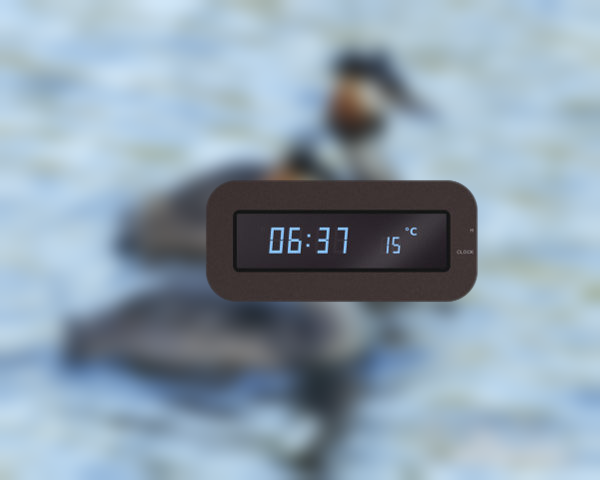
**6:37**
